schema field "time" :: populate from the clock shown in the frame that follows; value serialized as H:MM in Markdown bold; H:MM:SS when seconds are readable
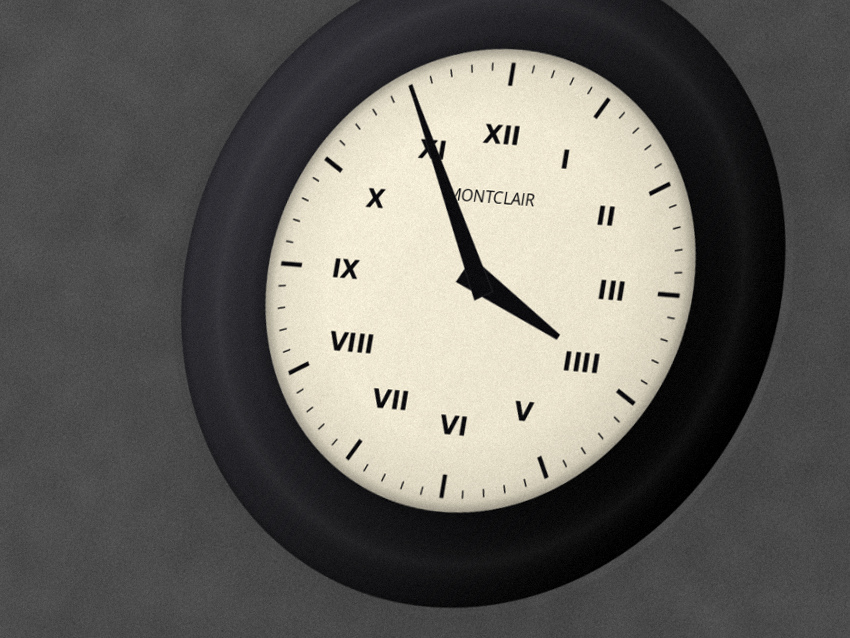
**3:55**
